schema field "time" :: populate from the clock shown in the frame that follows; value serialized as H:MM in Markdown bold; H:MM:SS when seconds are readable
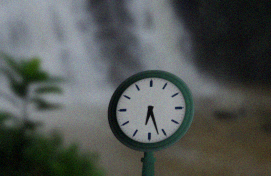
**6:27**
